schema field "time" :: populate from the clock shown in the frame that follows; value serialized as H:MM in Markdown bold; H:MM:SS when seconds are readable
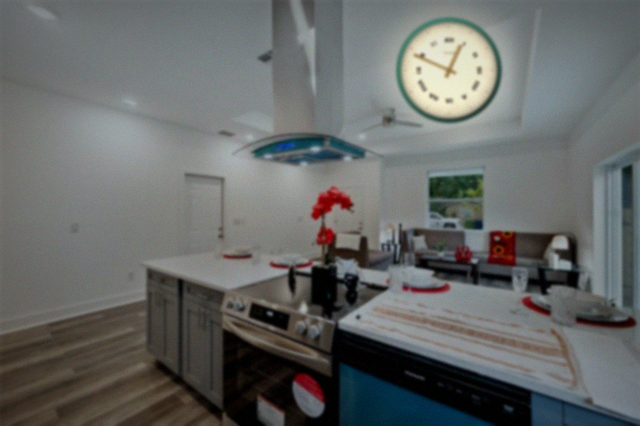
**12:49**
